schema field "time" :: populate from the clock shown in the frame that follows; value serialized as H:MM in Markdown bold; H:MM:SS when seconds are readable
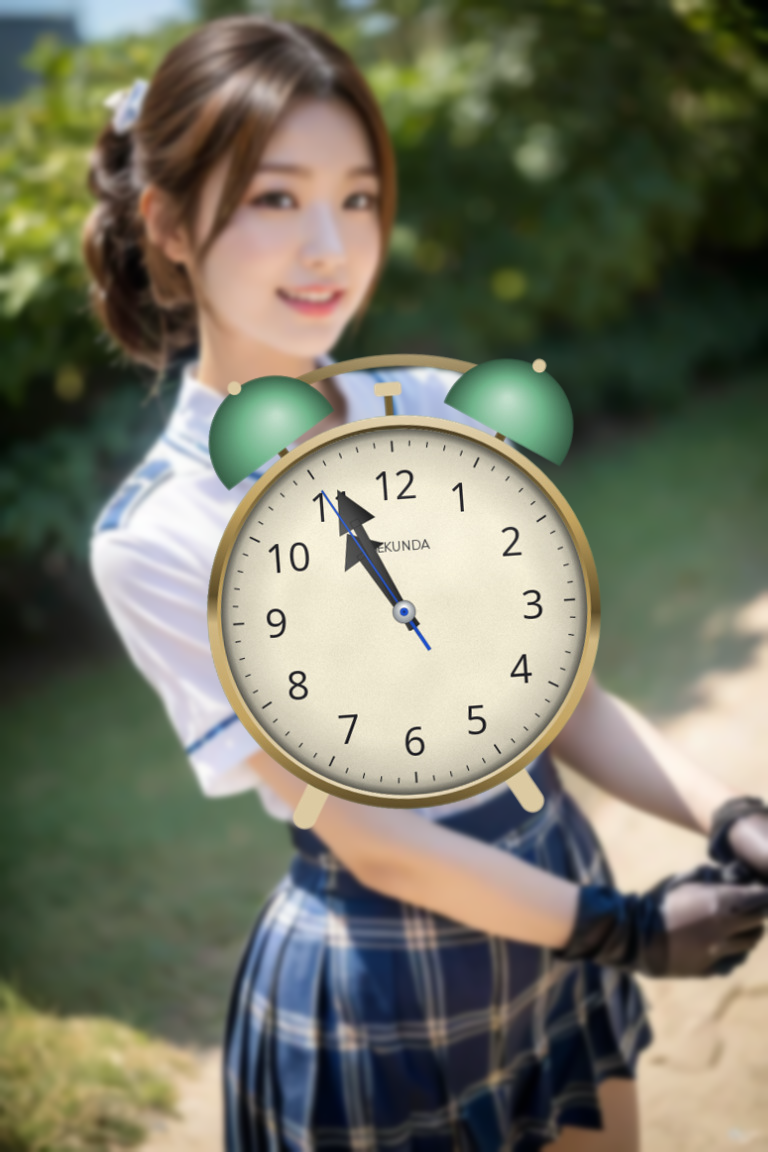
**10:55:55**
